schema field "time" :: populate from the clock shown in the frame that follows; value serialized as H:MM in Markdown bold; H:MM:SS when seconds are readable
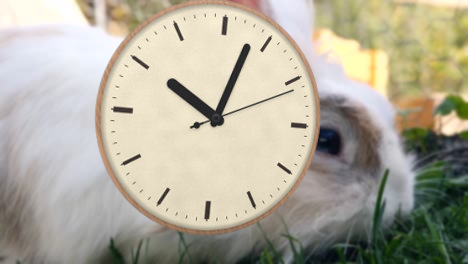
**10:03:11**
